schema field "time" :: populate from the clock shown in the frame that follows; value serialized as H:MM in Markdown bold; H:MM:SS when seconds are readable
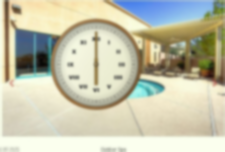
**6:00**
